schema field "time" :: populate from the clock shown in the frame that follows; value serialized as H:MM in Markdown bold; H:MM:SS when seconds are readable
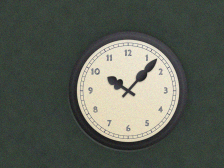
**10:07**
